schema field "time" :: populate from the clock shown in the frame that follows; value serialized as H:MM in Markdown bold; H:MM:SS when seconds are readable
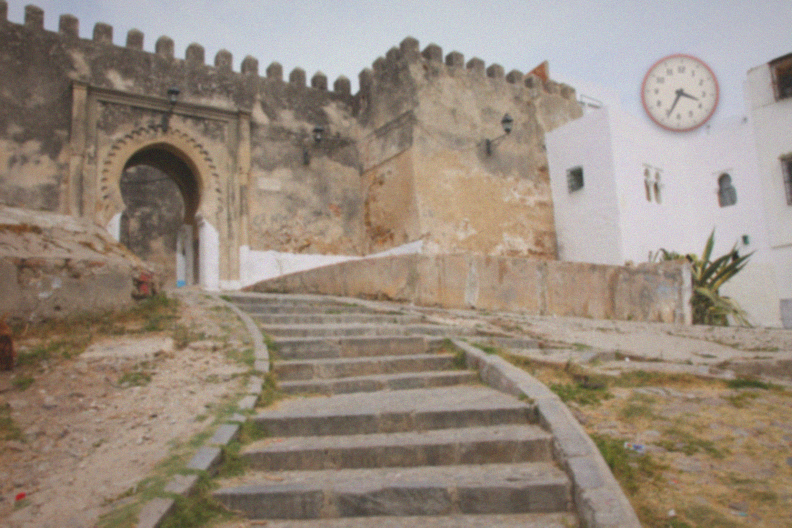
**3:34**
